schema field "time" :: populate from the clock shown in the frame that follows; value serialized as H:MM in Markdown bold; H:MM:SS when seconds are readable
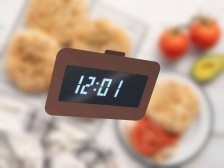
**12:01**
